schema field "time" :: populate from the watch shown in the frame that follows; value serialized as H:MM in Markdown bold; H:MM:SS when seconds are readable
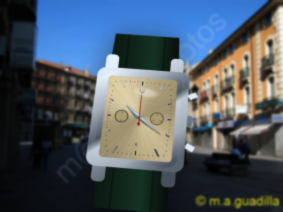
**10:21**
